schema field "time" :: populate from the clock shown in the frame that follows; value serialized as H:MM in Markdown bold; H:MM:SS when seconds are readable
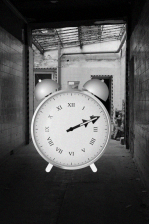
**2:11**
